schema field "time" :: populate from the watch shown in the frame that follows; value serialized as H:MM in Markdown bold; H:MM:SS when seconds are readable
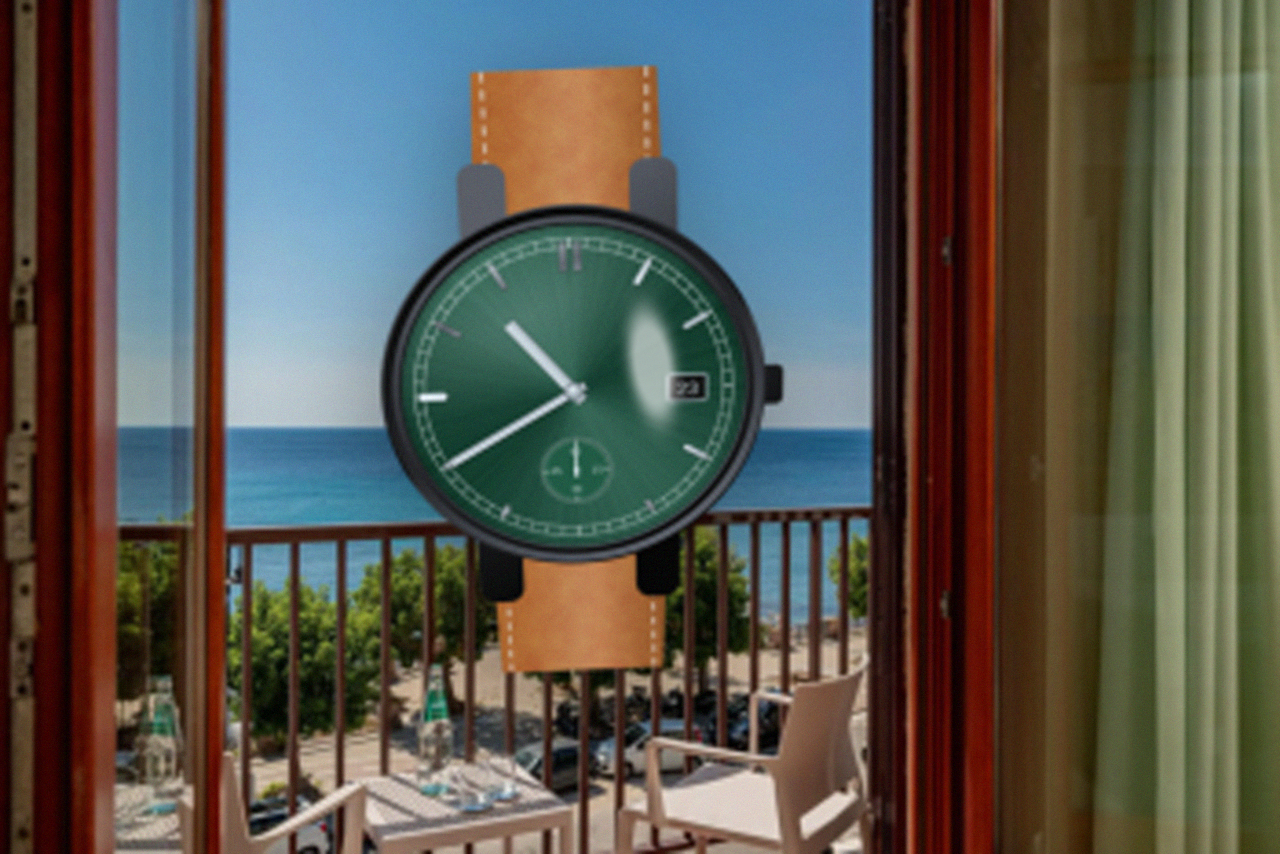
**10:40**
